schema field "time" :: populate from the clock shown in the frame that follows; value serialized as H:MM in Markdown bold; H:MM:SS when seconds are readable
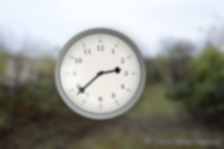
**2:38**
